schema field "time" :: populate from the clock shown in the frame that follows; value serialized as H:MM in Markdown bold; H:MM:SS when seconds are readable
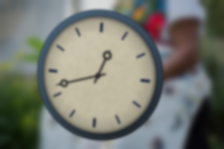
**12:42**
